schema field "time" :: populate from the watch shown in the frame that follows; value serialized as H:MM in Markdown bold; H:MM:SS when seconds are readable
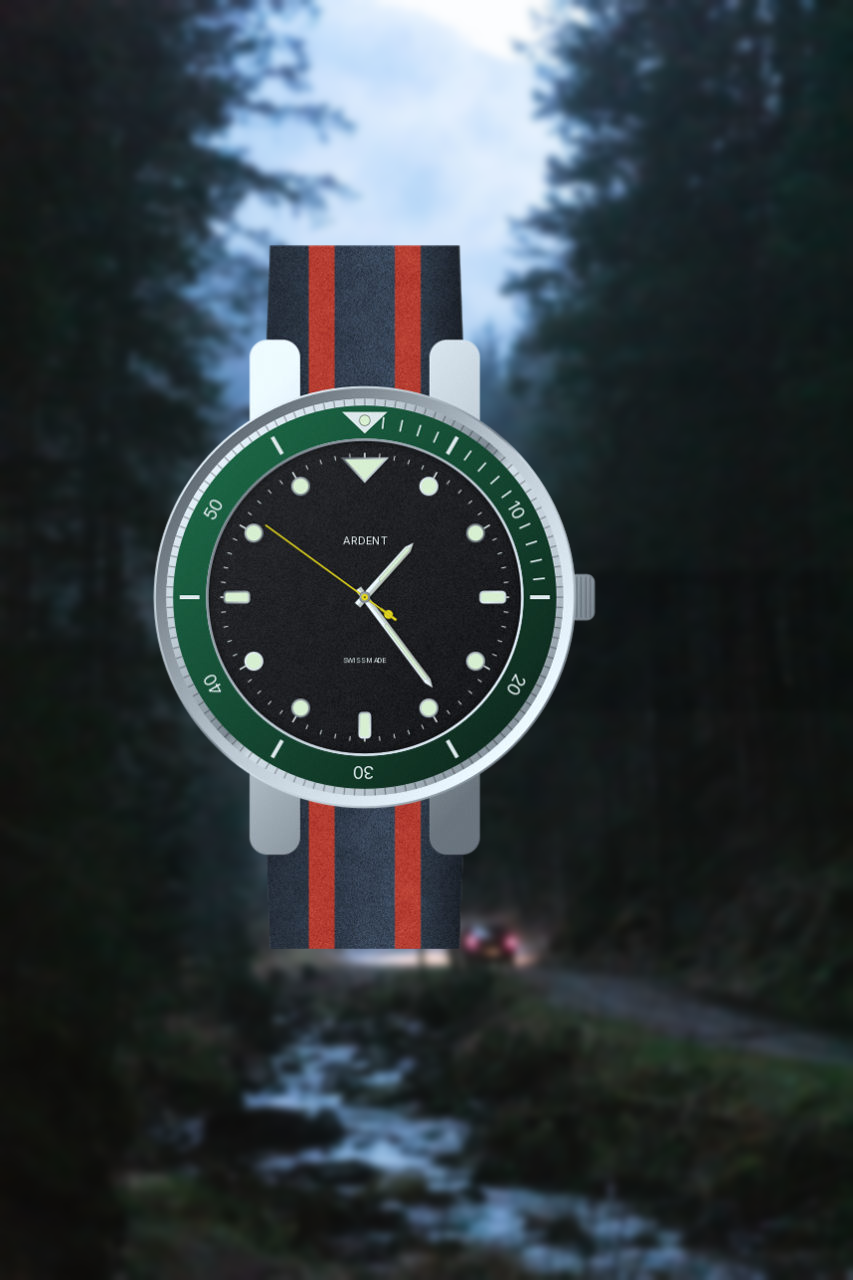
**1:23:51**
